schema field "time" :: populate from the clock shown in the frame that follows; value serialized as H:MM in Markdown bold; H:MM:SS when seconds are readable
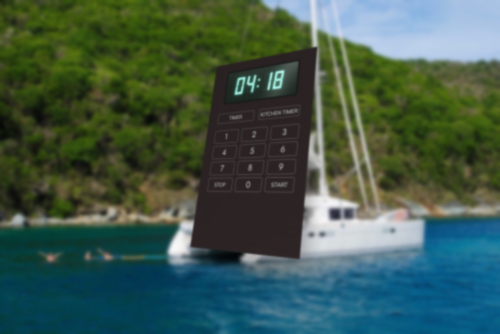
**4:18**
